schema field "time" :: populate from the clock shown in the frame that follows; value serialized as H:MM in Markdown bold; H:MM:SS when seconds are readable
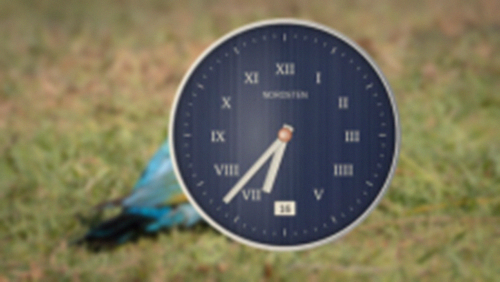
**6:37**
